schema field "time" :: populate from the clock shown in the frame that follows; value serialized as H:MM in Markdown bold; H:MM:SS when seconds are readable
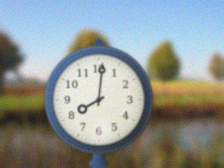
**8:01**
